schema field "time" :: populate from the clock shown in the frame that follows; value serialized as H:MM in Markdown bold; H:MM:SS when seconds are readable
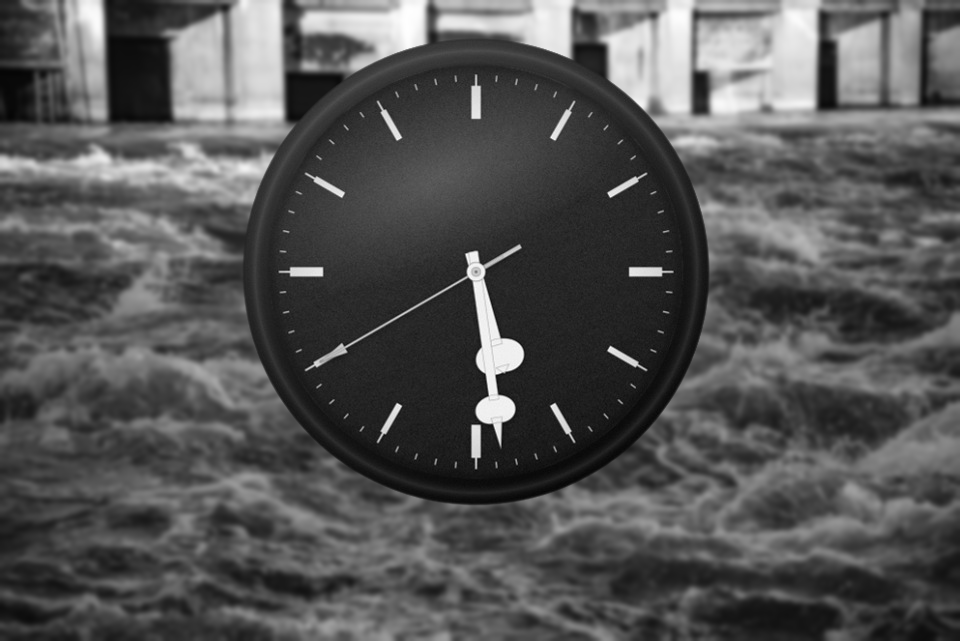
**5:28:40**
